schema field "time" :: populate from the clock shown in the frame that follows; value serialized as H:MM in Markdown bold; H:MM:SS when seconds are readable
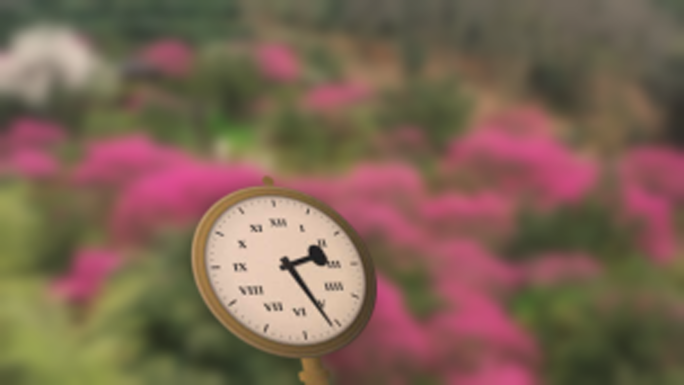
**2:26**
